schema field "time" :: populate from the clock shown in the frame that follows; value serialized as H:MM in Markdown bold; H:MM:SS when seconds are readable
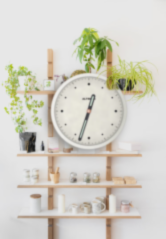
**12:33**
